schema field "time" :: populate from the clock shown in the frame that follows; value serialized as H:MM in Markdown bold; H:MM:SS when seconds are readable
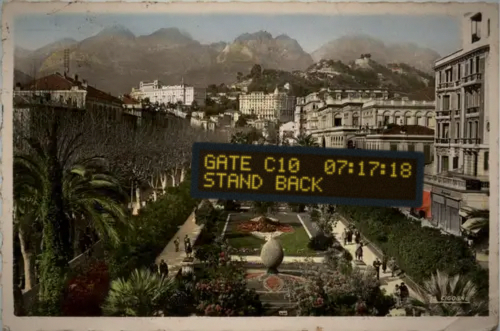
**7:17:18**
